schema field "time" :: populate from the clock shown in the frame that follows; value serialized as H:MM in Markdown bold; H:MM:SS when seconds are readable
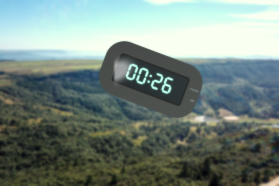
**0:26**
